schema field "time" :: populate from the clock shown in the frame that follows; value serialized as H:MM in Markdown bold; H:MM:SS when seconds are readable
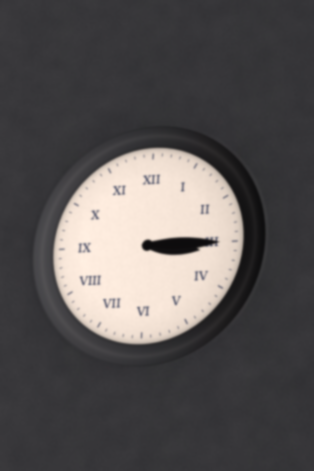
**3:15**
